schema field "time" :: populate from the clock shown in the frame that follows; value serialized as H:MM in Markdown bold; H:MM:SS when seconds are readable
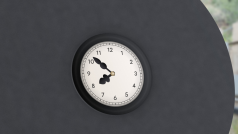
**7:52**
